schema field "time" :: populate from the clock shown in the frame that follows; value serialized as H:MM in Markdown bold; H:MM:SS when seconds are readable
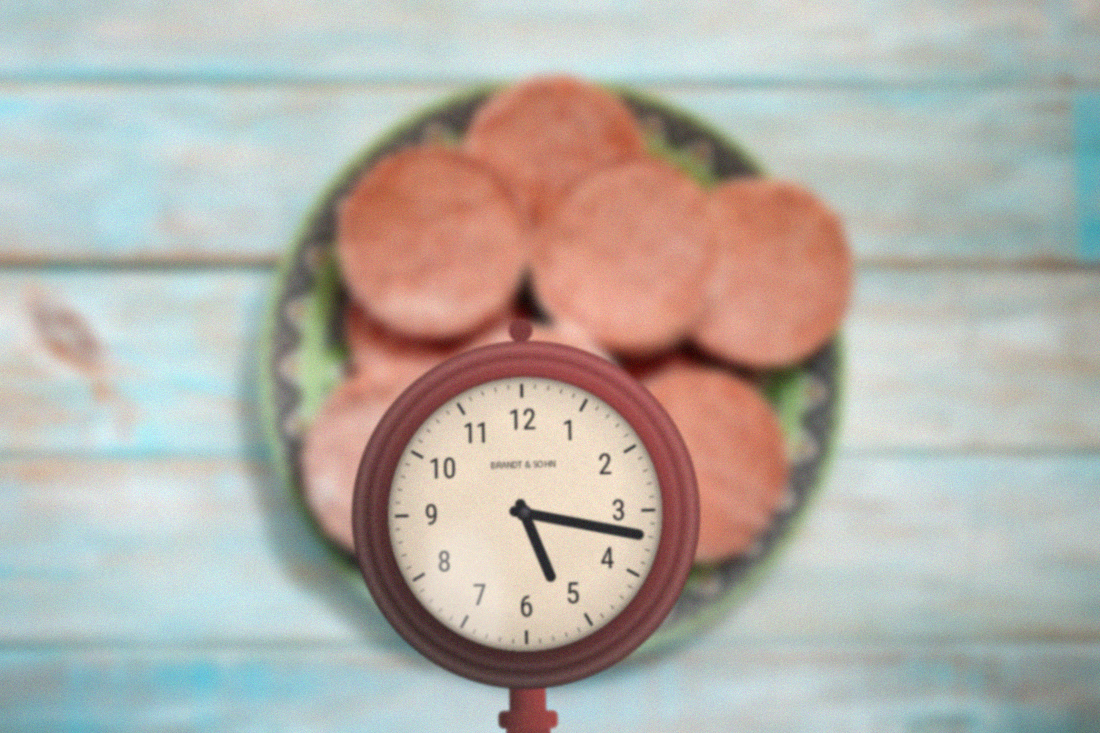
**5:17**
